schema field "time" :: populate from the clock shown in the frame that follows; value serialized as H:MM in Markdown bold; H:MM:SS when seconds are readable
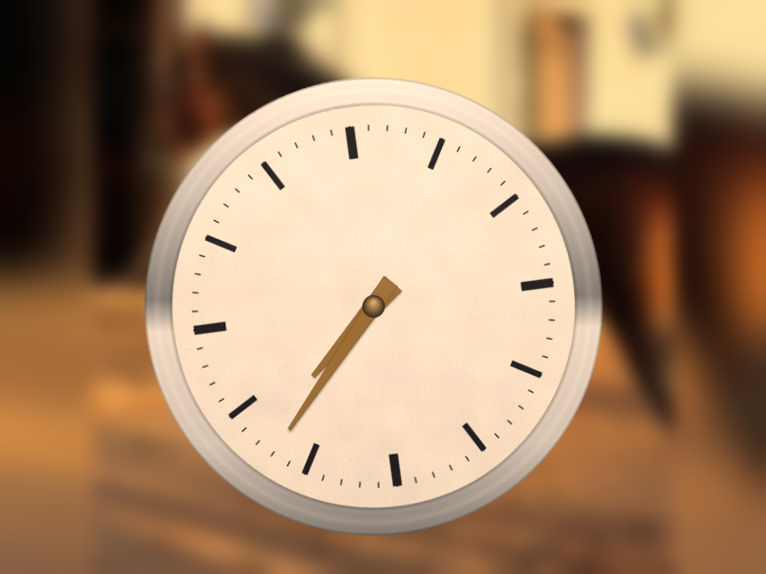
**7:37**
